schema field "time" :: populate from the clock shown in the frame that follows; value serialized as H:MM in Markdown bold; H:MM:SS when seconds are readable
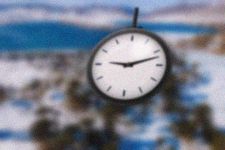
**9:12**
